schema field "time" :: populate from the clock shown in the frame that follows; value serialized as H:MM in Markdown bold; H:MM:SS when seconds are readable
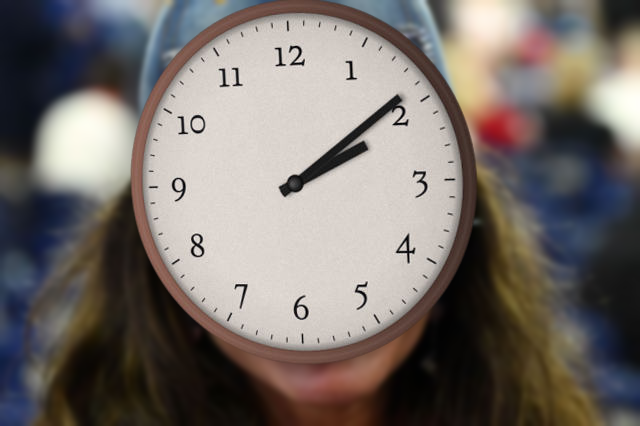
**2:09**
